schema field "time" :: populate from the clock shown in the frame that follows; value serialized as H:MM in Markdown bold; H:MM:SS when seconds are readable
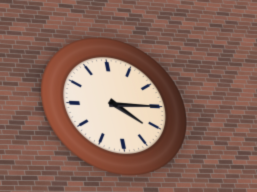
**4:15**
